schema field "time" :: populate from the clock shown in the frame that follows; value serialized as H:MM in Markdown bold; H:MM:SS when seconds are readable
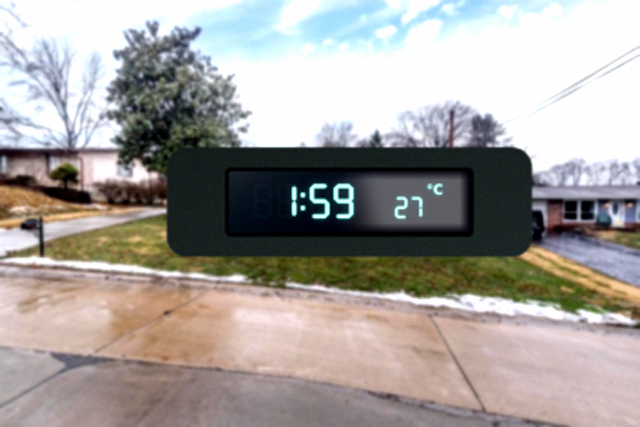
**1:59**
